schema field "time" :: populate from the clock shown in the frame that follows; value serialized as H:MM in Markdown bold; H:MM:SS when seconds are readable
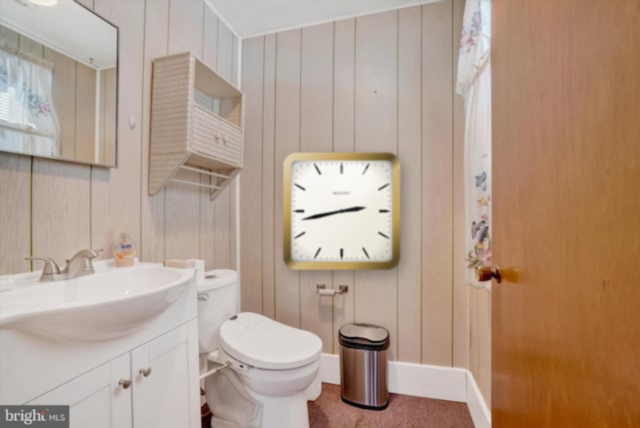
**2:43**
